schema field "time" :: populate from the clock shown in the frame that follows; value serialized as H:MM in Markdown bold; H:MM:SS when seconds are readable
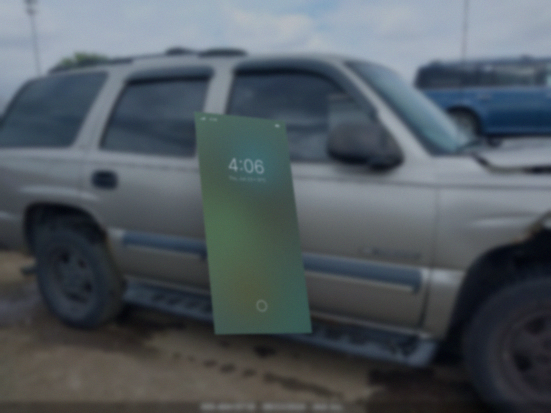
**4:06**
